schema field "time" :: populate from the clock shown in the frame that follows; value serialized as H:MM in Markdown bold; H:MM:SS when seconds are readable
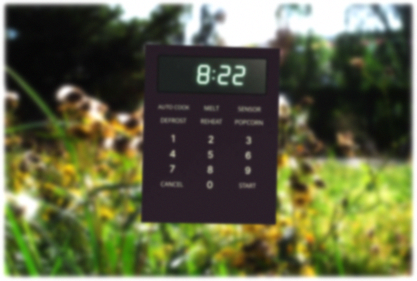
**8:22**
